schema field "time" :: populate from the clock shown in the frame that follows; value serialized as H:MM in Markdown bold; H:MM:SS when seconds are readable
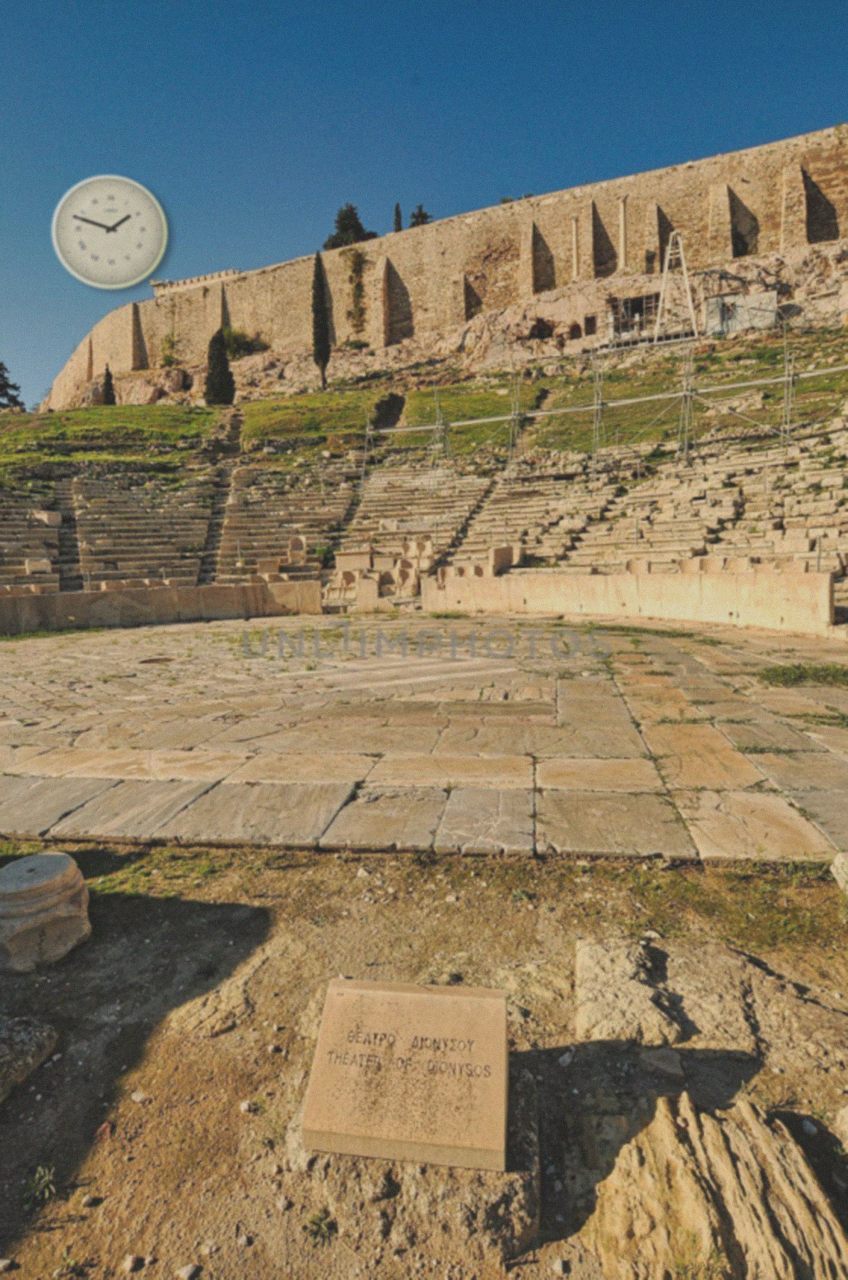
**1:48**
